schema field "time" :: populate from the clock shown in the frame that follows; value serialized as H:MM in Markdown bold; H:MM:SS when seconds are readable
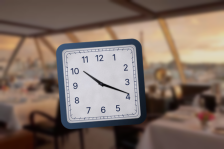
**10:19**
